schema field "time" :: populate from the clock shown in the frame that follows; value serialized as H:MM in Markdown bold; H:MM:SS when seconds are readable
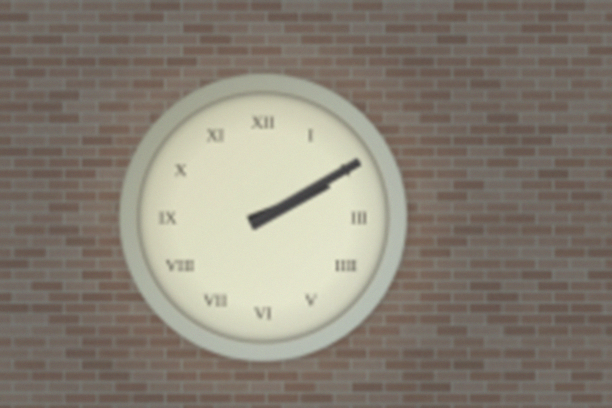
**2:10**
